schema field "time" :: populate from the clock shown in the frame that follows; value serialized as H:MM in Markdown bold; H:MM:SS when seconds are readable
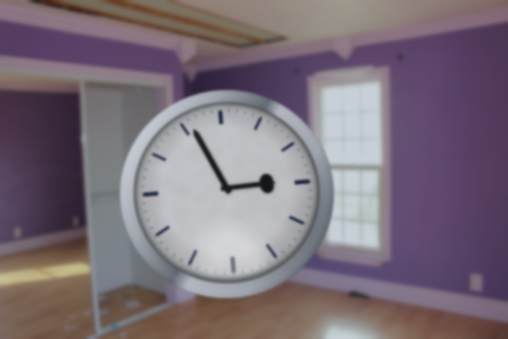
**2:56**
